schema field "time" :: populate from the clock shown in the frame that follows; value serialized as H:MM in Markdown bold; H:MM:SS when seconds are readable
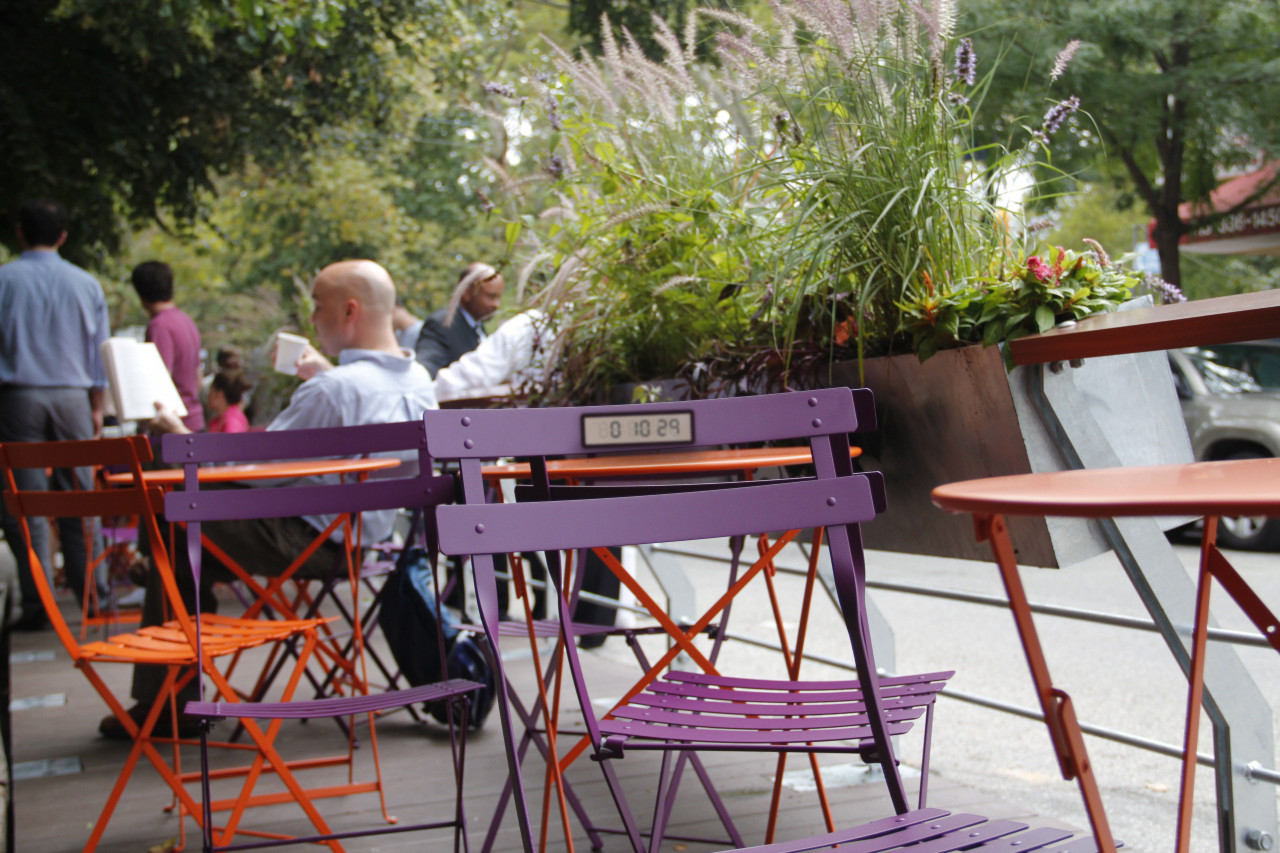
**0:10:29**
